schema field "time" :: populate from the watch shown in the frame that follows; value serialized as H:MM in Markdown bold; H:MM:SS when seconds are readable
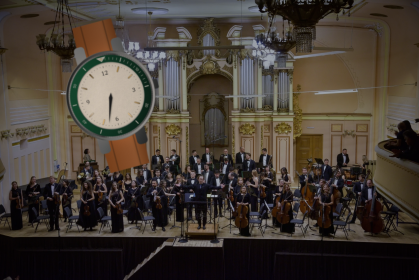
**6:33**
